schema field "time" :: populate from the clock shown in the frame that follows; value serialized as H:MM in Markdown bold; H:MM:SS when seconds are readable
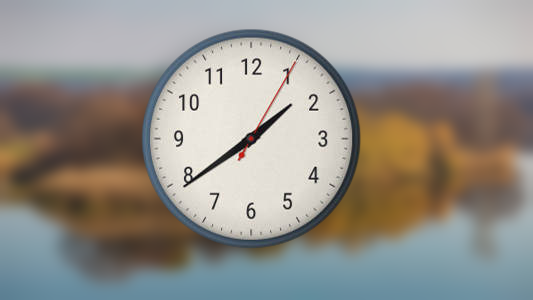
**1:39:05**
